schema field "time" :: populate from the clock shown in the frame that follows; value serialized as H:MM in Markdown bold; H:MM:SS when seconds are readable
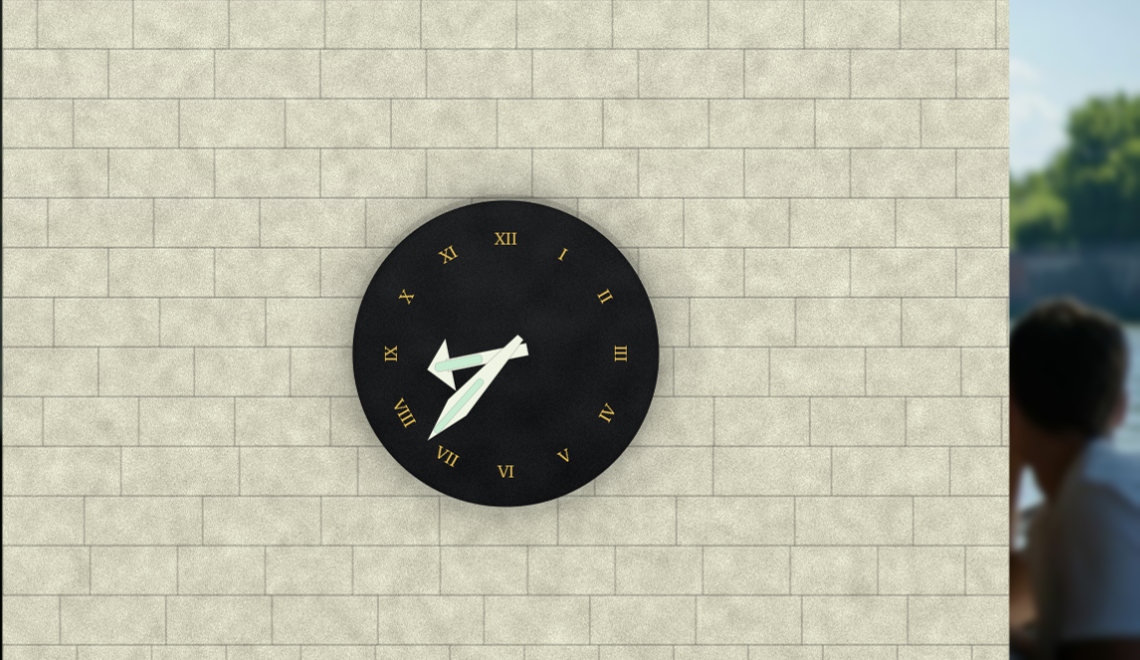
**8:37**
